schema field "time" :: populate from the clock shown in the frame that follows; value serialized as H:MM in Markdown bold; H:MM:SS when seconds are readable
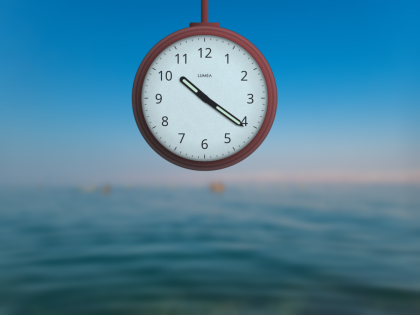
**10:21**
